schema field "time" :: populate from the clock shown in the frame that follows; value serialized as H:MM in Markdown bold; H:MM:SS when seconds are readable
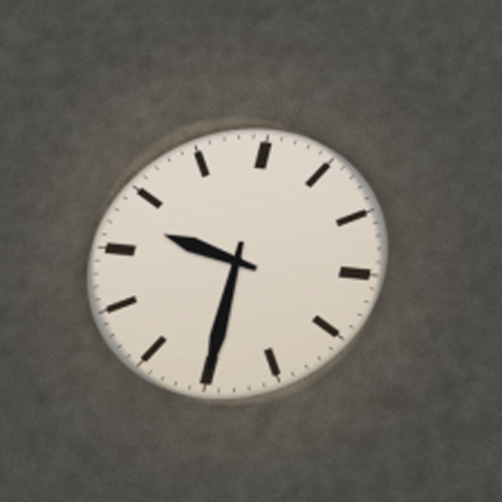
**9:30**
